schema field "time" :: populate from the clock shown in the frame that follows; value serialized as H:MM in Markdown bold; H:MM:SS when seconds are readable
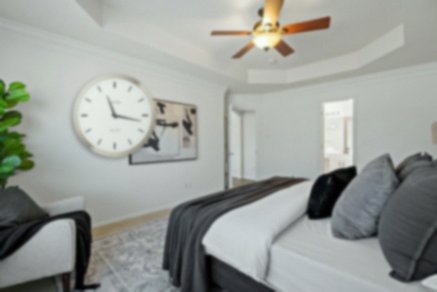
**11:17**
